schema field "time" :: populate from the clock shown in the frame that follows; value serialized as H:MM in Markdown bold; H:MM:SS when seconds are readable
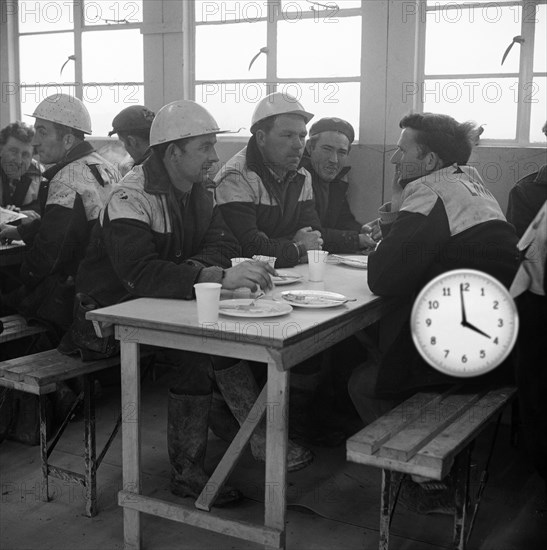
**3:59**
